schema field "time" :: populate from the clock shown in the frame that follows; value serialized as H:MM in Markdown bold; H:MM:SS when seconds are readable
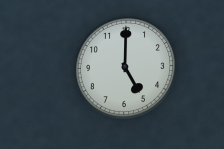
**5:00**
